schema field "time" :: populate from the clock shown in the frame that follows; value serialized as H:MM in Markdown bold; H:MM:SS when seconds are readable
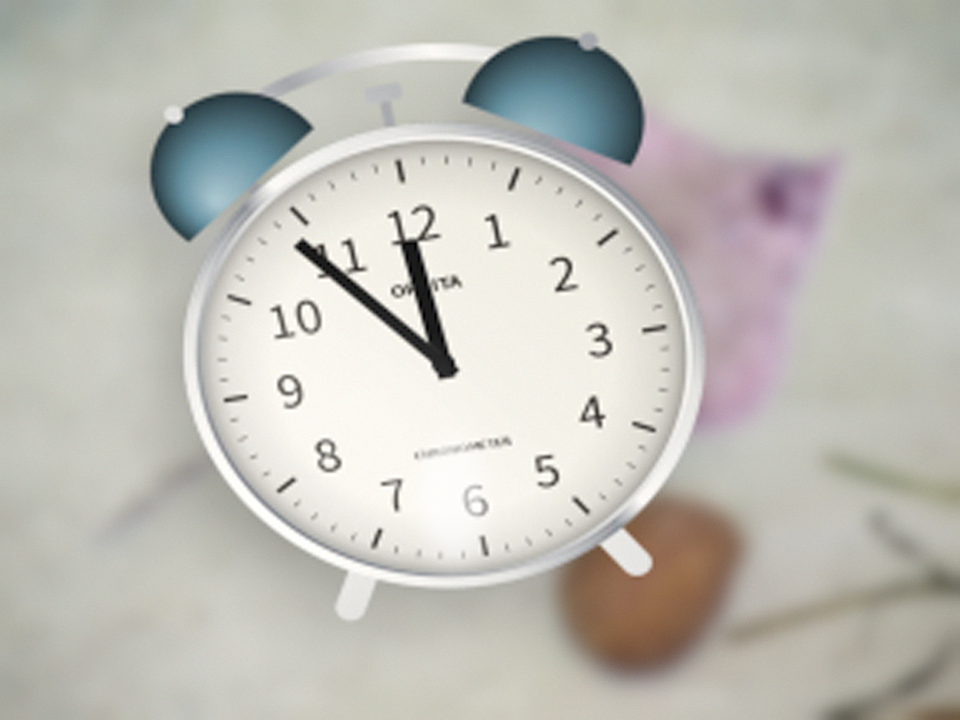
**11:54**
